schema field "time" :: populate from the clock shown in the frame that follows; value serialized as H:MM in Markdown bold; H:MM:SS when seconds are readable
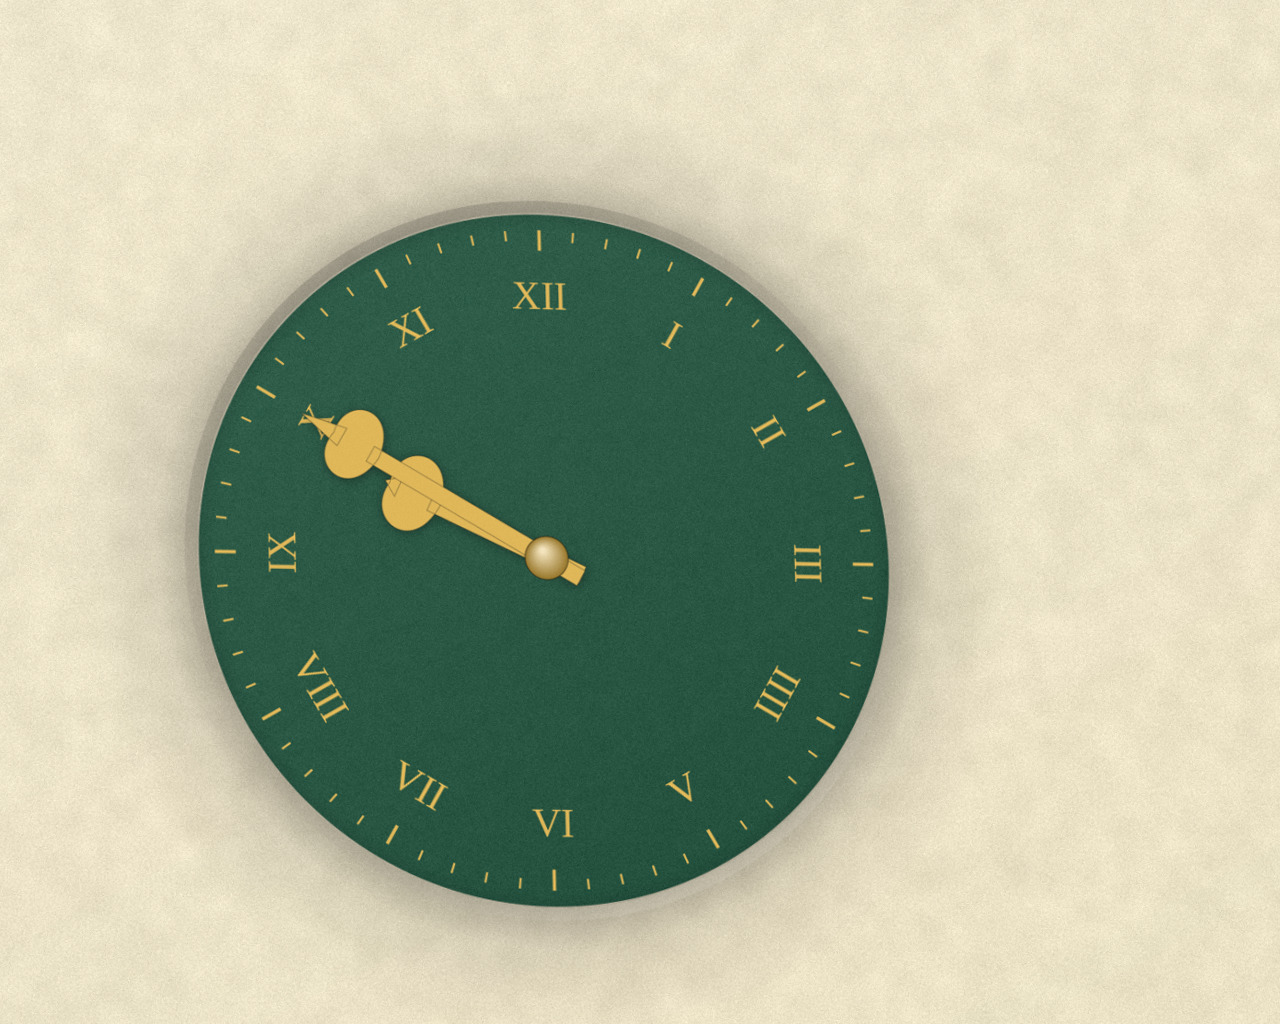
**9:50**
